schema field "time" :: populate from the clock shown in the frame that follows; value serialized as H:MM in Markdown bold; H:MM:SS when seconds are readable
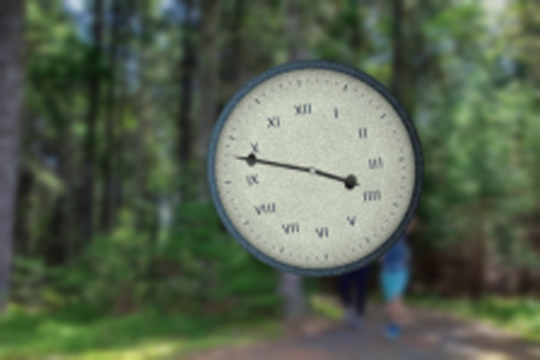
**3:48**
